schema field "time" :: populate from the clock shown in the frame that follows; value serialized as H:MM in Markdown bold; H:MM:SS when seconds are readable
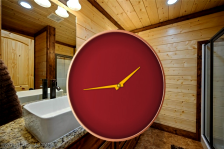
**1:44**
